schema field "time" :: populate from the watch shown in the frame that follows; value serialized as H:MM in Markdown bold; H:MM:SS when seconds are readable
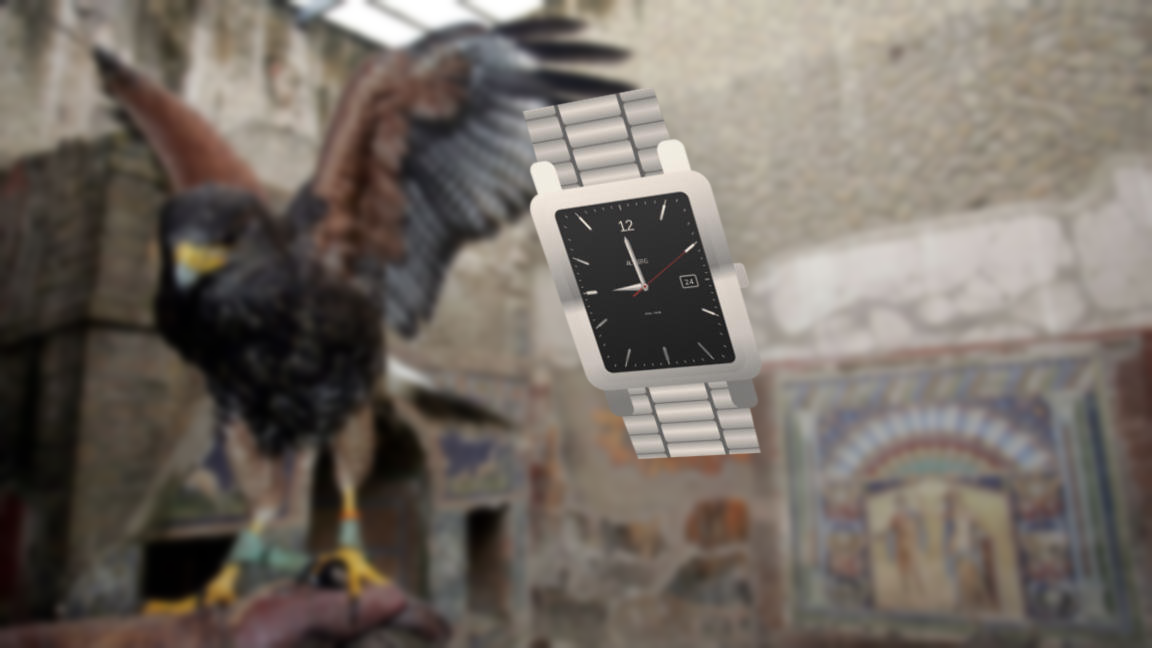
**8:59:10**
